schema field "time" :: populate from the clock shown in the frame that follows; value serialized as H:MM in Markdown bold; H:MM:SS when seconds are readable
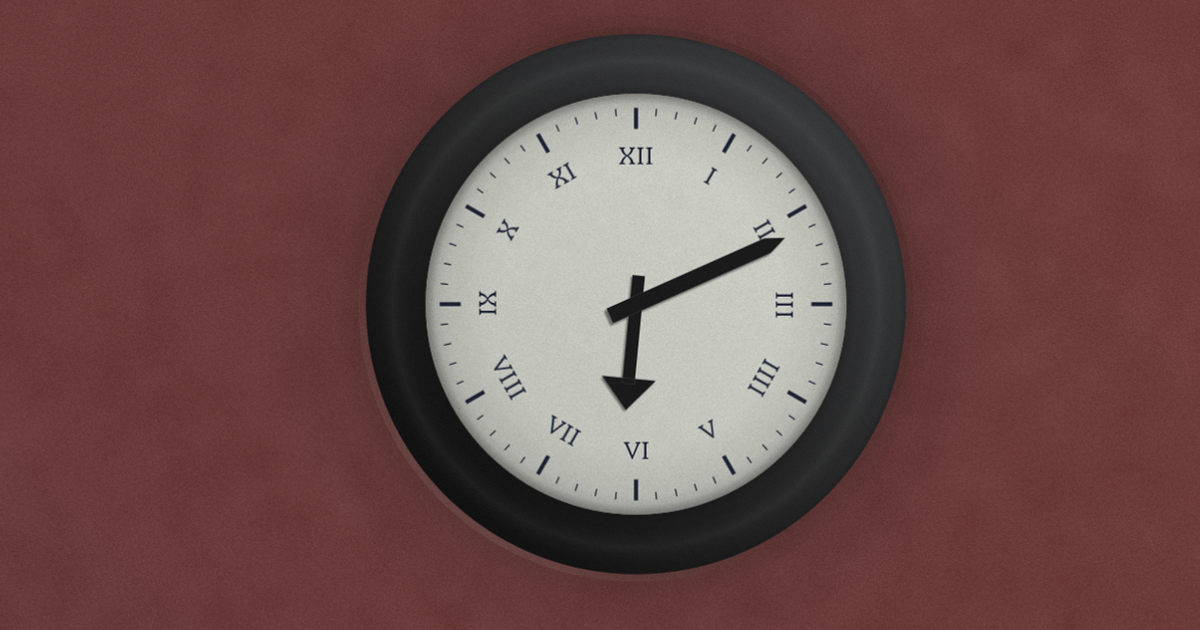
**6:11**
